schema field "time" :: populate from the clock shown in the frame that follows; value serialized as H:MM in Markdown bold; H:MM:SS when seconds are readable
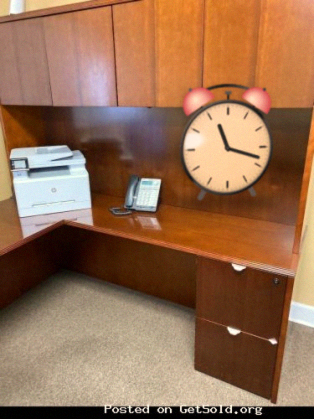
**11:18**
